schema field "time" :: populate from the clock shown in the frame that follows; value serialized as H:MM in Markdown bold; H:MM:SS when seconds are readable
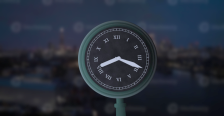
**8:19**
